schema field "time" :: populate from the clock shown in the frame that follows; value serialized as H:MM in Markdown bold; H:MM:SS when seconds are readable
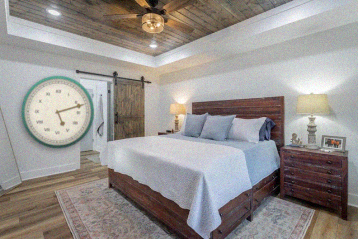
**5:12**
